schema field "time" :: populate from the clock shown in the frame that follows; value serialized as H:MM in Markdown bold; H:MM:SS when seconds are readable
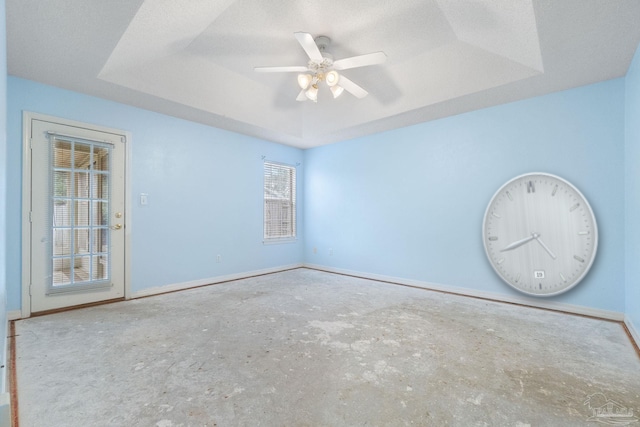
**4:42**
